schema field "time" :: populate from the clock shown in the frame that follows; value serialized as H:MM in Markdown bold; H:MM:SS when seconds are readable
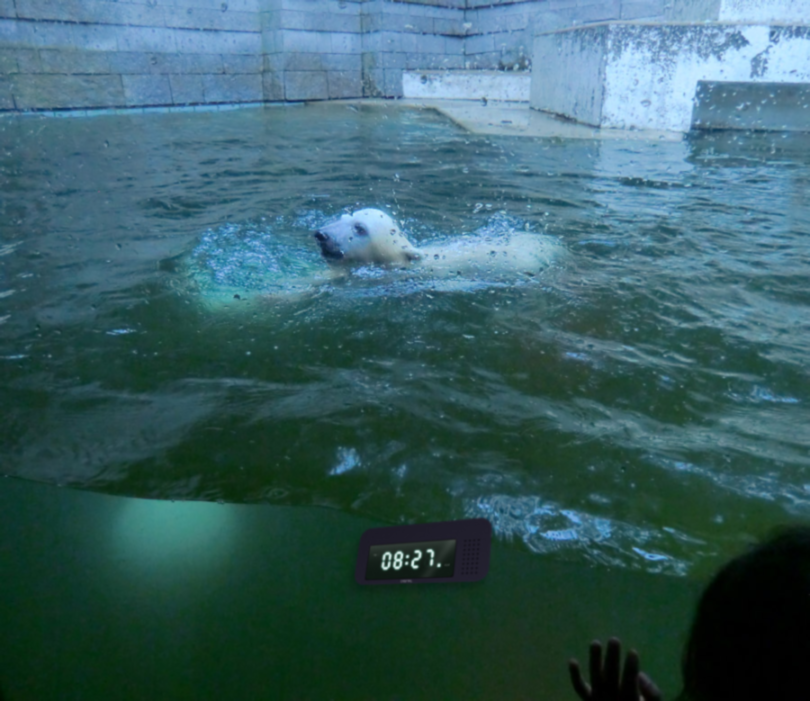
**8:27**
